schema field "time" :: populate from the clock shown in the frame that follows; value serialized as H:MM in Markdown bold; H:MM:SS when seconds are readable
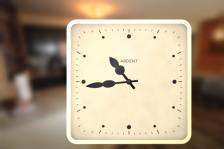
**10:44**
